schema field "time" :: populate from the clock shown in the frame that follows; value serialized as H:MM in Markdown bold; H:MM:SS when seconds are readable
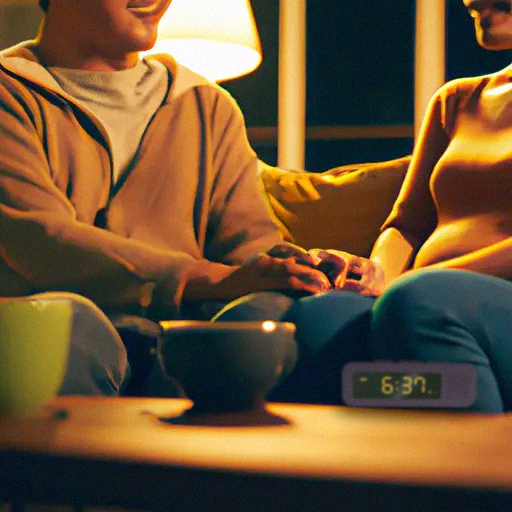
**6:37**
